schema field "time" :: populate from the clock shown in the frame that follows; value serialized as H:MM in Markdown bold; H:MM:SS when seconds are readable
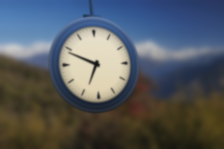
**6:49**
